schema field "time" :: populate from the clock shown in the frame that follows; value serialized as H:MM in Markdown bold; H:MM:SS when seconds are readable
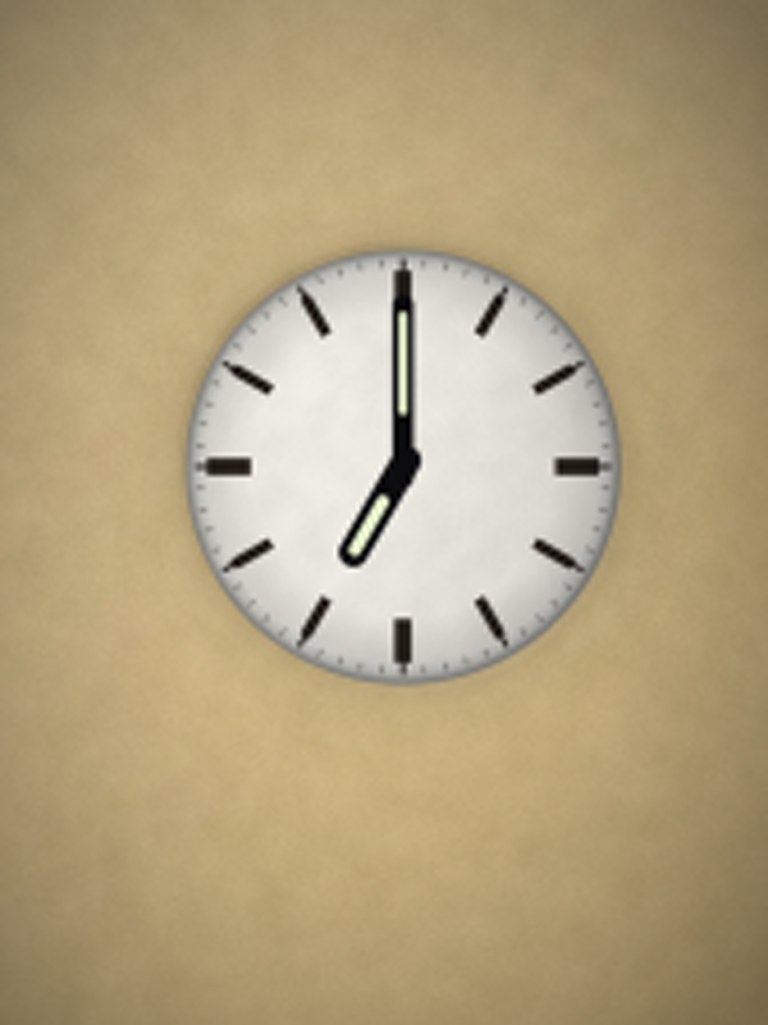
**7:00**
